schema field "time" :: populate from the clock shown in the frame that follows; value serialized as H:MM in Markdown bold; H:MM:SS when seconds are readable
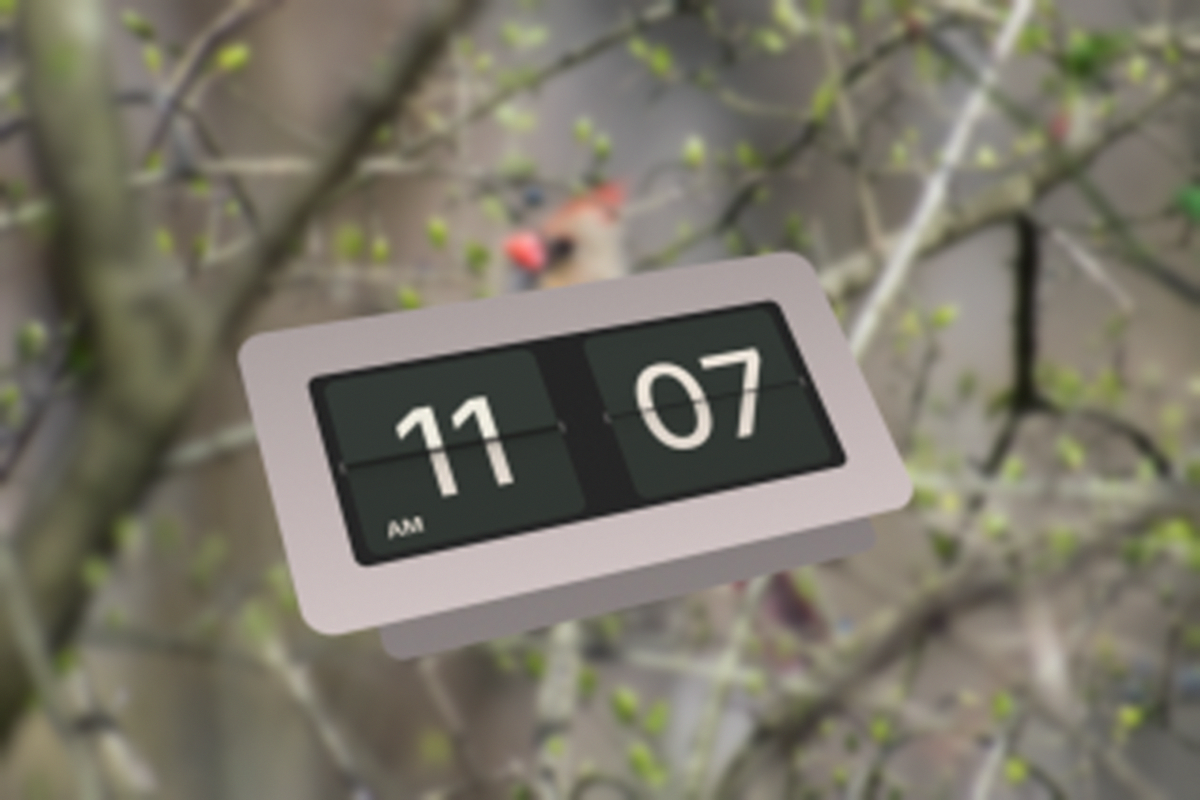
**11:07**
